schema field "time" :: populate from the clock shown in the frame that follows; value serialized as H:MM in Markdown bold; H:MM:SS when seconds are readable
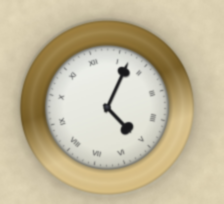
**5:07**
